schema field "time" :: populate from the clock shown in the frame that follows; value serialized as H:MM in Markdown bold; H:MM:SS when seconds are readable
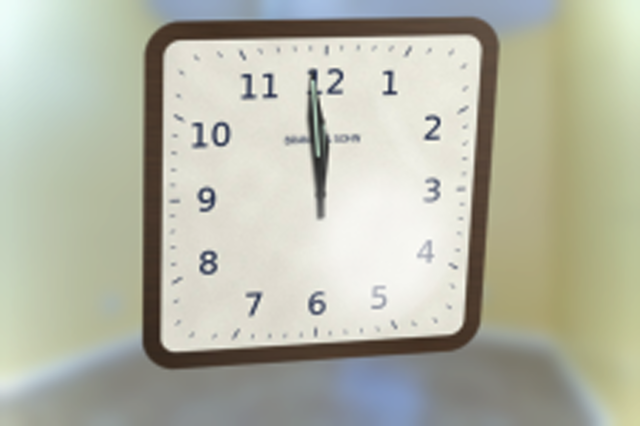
**11:59**
